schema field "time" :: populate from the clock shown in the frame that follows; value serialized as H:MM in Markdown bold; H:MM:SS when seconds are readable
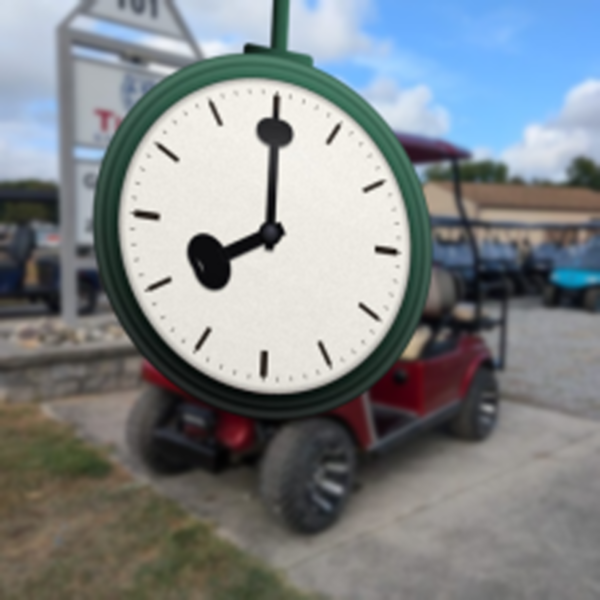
**8:00**
